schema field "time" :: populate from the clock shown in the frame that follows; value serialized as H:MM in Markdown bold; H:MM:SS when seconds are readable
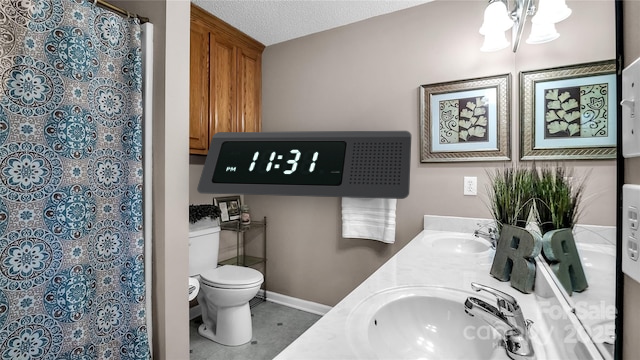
**11:31**
